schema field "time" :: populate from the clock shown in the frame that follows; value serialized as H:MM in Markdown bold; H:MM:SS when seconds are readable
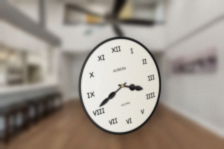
**3:41**
